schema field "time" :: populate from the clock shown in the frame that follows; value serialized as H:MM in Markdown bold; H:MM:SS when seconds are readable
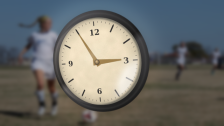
**2:55**
